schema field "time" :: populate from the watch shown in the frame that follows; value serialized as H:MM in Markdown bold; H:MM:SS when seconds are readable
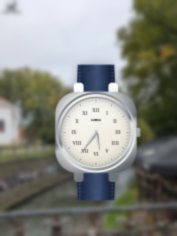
**5:36**
